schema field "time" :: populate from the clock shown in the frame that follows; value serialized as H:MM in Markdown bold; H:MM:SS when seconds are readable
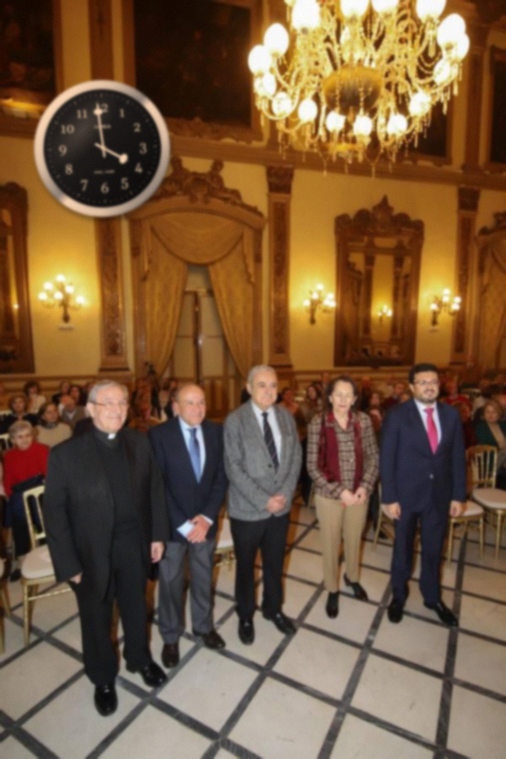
**3:59**
